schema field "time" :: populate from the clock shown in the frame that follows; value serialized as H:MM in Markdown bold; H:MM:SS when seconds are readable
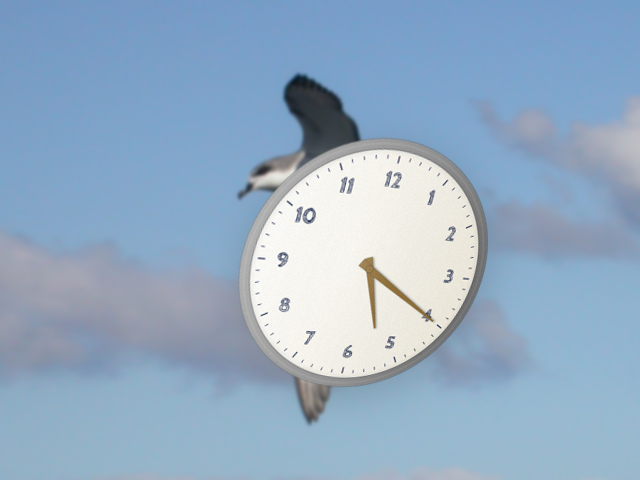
**5:20**
